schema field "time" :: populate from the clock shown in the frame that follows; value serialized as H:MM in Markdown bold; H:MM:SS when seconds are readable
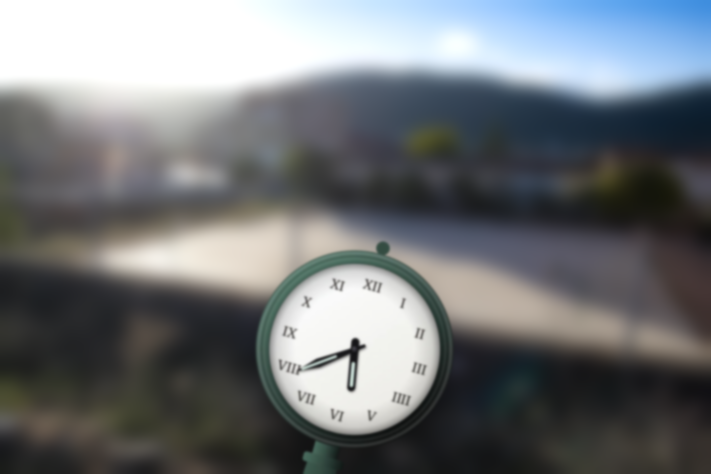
**5:39**
